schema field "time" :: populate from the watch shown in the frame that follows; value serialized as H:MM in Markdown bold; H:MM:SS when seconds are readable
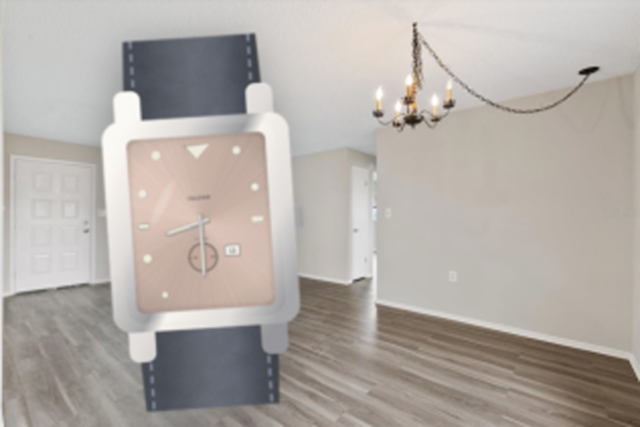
**8:30**
